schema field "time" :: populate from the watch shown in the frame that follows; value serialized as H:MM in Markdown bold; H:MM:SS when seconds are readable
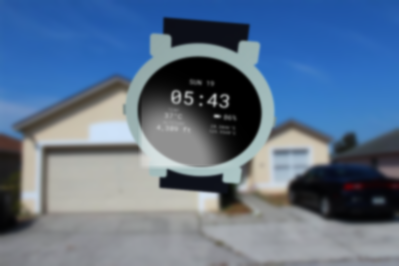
**5:43**
